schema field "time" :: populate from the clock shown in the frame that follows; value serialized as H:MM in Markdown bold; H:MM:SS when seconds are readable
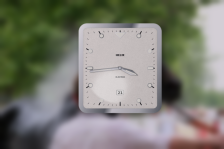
**3:44**
